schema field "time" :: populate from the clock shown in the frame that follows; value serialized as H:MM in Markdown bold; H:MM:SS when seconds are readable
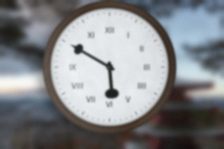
**5:50**
